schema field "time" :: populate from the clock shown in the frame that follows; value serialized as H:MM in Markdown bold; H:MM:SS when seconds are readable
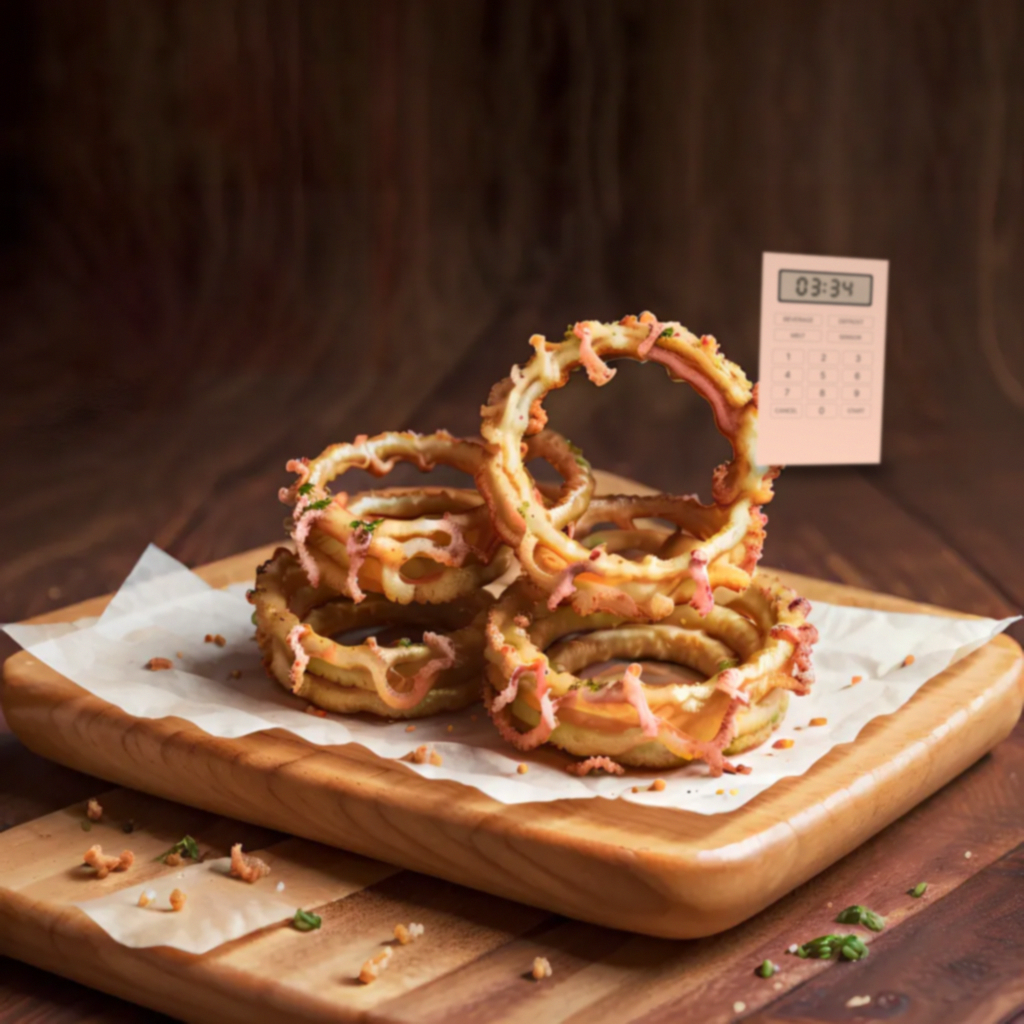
**3:34**
